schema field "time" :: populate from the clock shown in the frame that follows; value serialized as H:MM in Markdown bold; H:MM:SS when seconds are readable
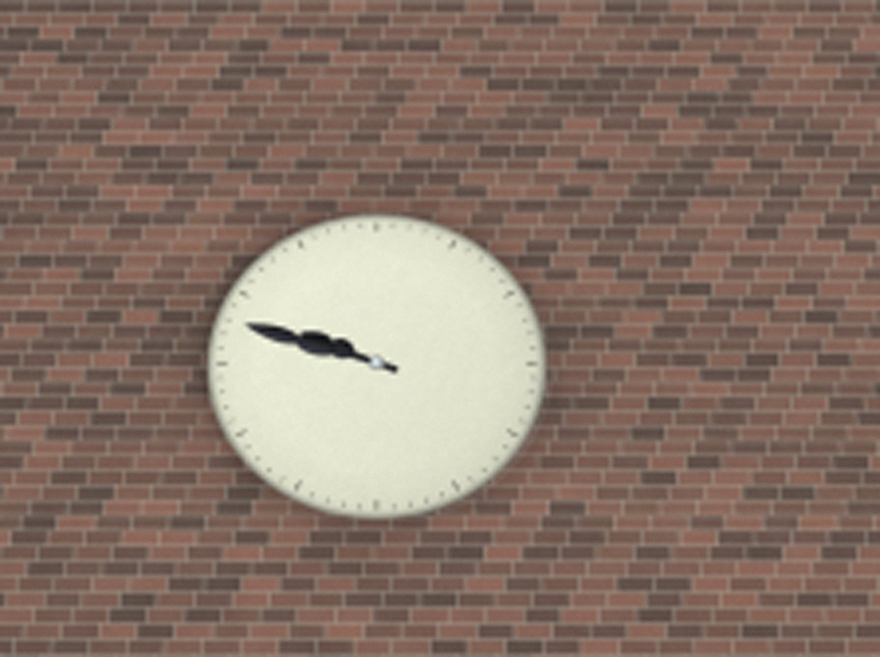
**9:48**
